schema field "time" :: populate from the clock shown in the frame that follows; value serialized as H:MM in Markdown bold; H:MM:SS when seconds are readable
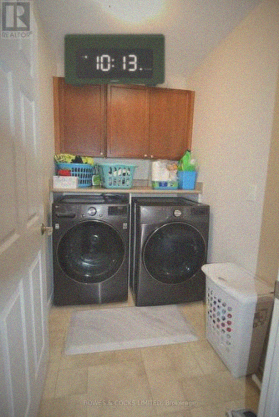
**10:13**
